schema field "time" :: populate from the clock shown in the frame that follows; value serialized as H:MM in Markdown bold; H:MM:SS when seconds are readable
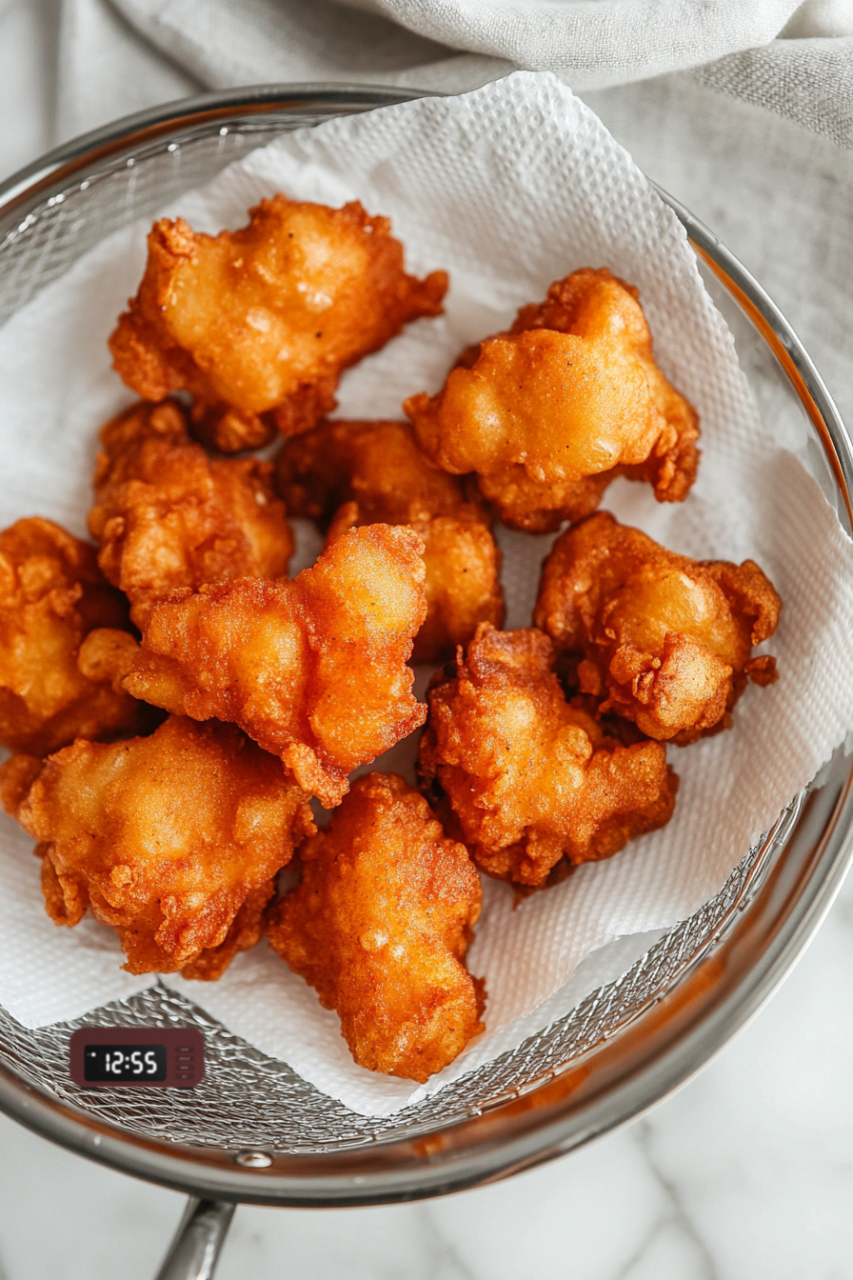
**12:55**
